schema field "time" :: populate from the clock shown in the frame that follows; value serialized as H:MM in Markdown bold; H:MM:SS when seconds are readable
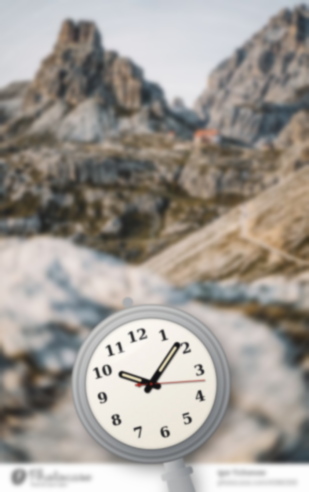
**10:08:17**
